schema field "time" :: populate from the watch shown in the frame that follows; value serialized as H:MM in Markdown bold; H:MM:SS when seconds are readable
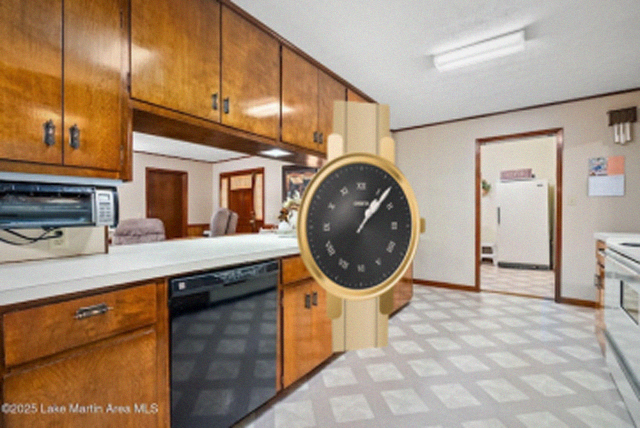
**1:07**
